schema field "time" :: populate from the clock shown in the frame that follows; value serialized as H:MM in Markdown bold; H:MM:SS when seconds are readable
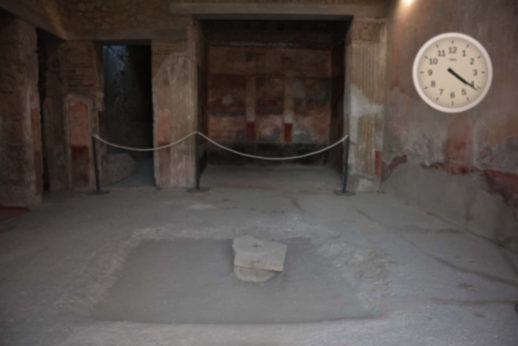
**4:21**
